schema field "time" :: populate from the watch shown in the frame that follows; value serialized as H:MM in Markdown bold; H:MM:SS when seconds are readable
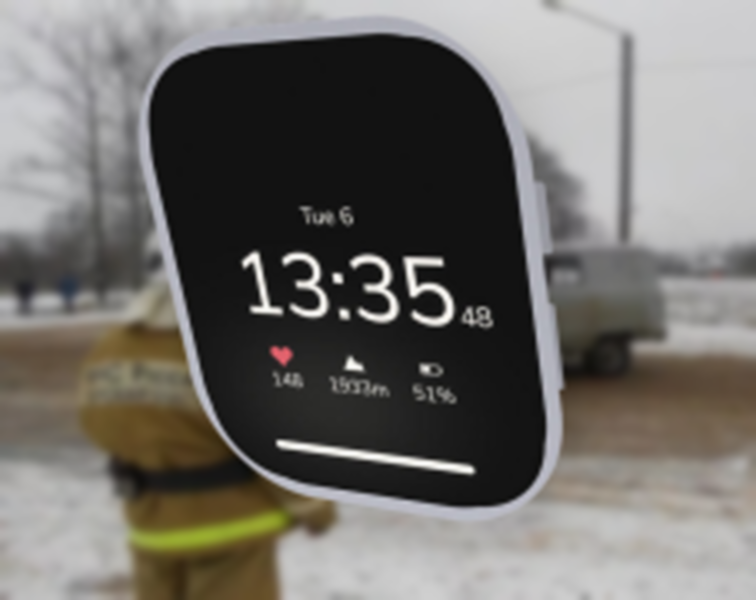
**13:35**
